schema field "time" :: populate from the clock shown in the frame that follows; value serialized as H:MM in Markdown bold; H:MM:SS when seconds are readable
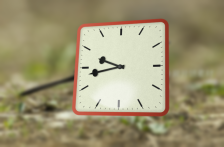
**9:43**
